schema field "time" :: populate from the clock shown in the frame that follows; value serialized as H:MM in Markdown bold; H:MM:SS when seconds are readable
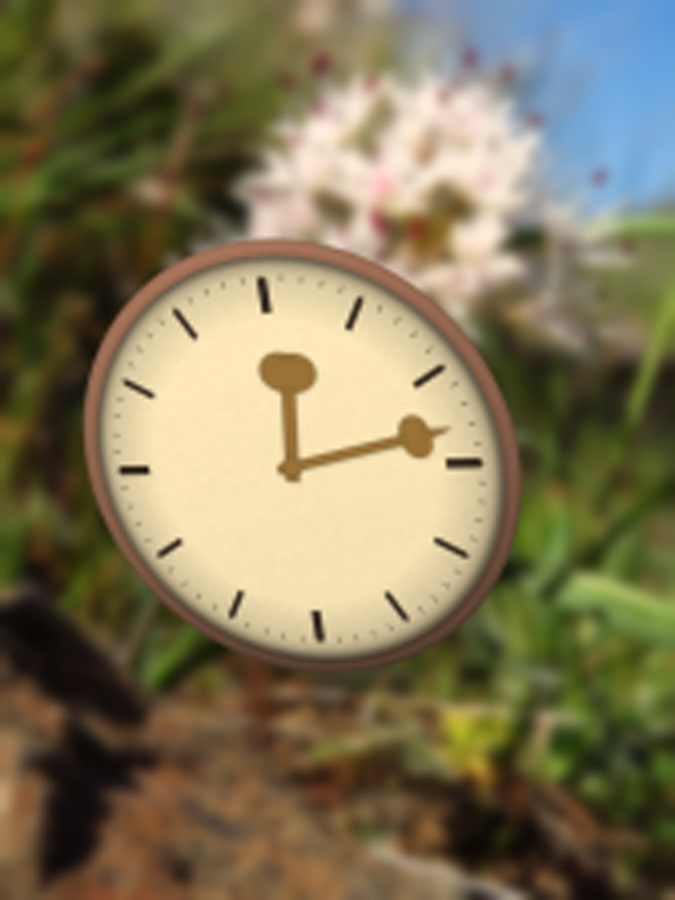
**12:13**
